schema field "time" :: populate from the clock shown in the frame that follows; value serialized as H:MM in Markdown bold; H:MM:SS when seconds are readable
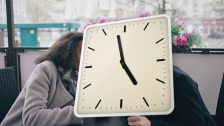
**4:58**
